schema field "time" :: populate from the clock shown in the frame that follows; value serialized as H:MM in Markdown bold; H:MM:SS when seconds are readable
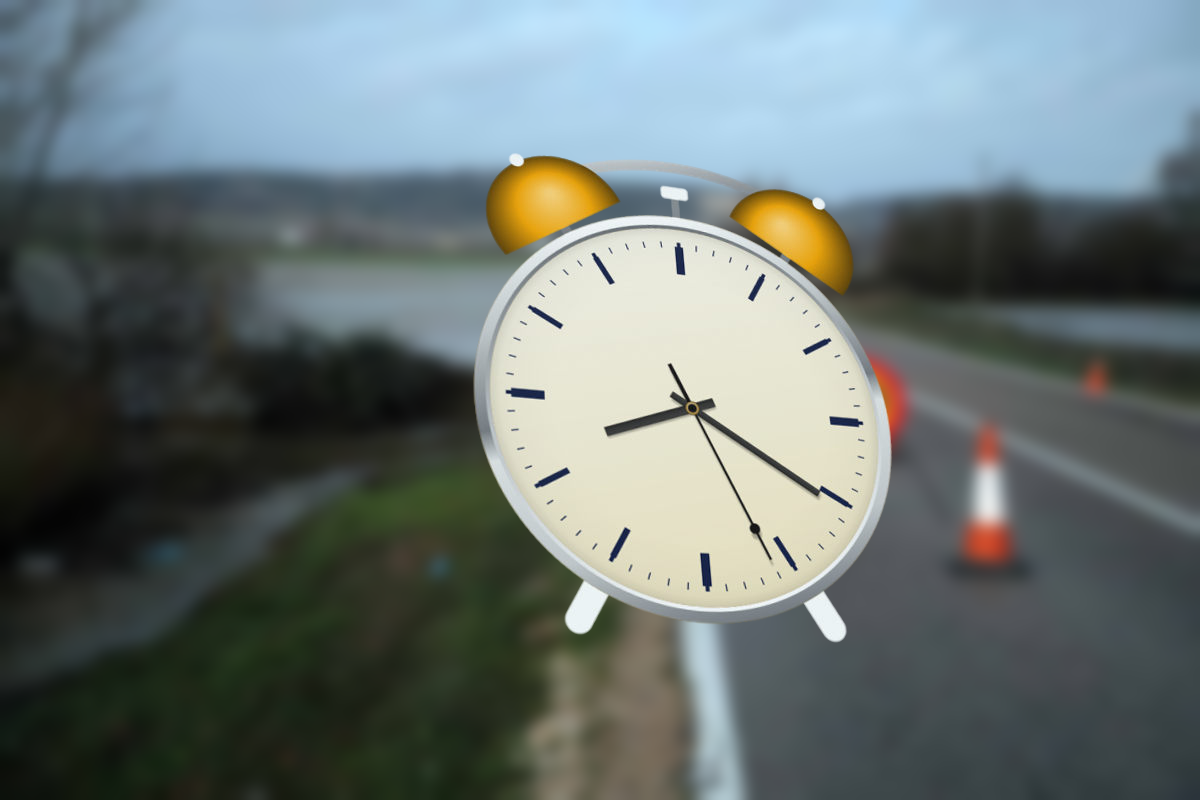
**8:20:26**
